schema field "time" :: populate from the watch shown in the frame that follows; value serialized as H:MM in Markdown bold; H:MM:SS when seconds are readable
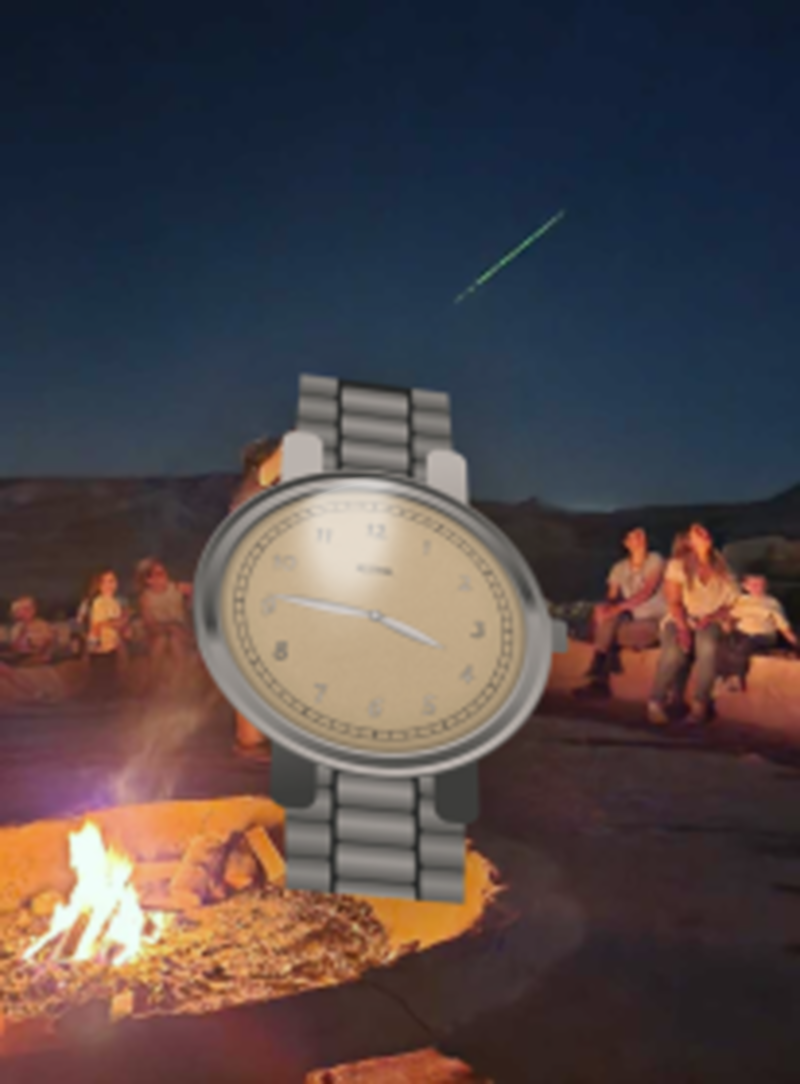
**3:46**
